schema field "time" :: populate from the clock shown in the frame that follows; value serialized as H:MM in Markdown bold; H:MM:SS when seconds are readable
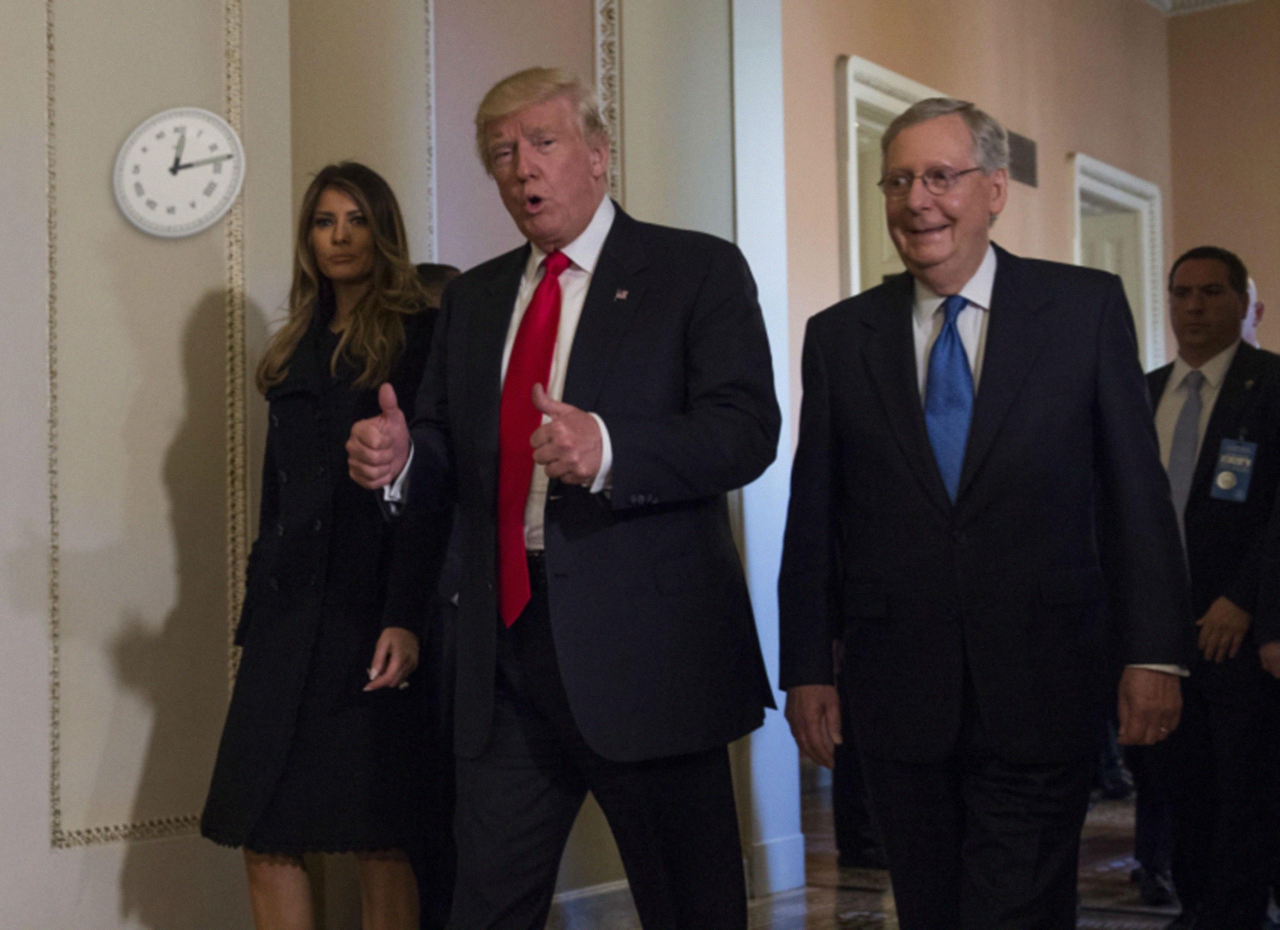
**12:13**
